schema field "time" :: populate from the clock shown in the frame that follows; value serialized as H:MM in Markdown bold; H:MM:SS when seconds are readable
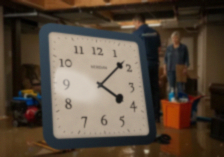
**4:08**
